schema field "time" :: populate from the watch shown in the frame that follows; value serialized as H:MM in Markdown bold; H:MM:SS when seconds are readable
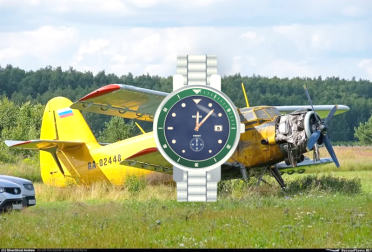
**12:07**
